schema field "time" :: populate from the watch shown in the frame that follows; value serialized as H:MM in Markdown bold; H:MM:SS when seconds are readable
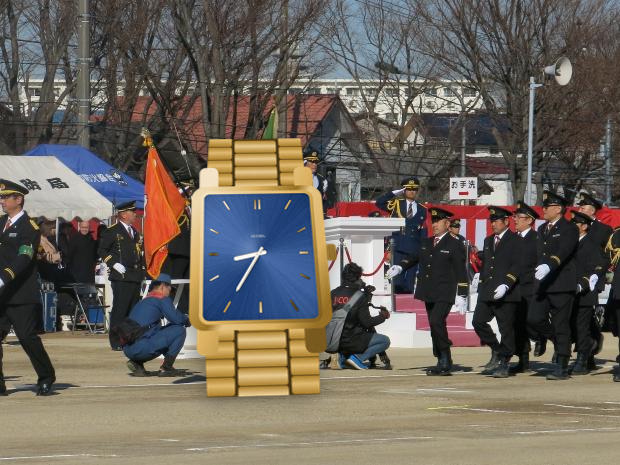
**8:35**
